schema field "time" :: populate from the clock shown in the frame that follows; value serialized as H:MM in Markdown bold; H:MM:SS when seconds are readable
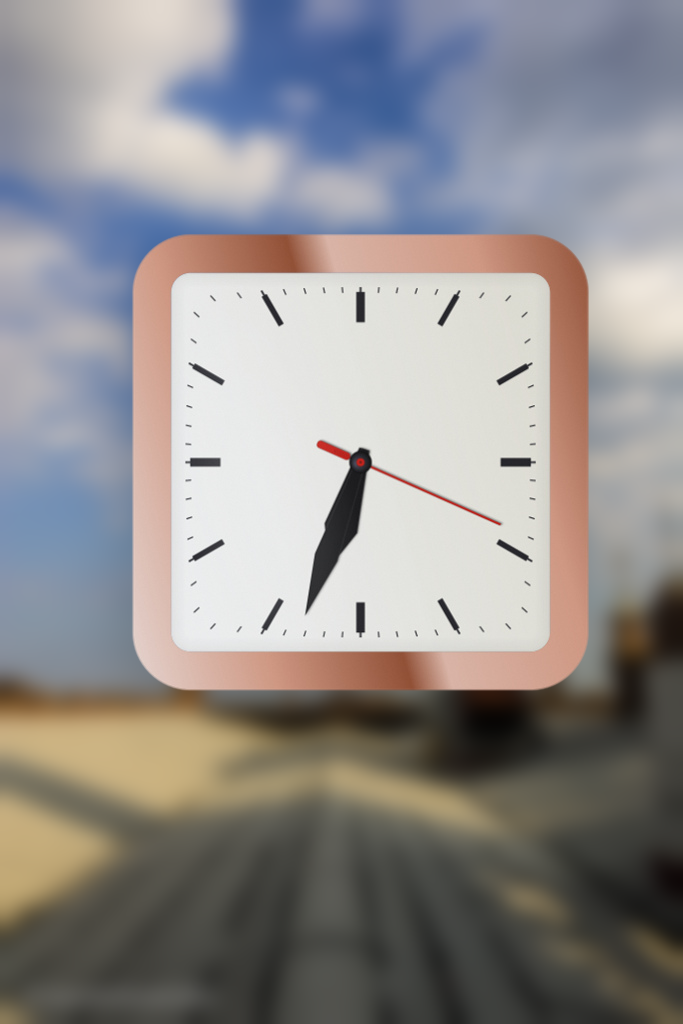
**6:33:19**
